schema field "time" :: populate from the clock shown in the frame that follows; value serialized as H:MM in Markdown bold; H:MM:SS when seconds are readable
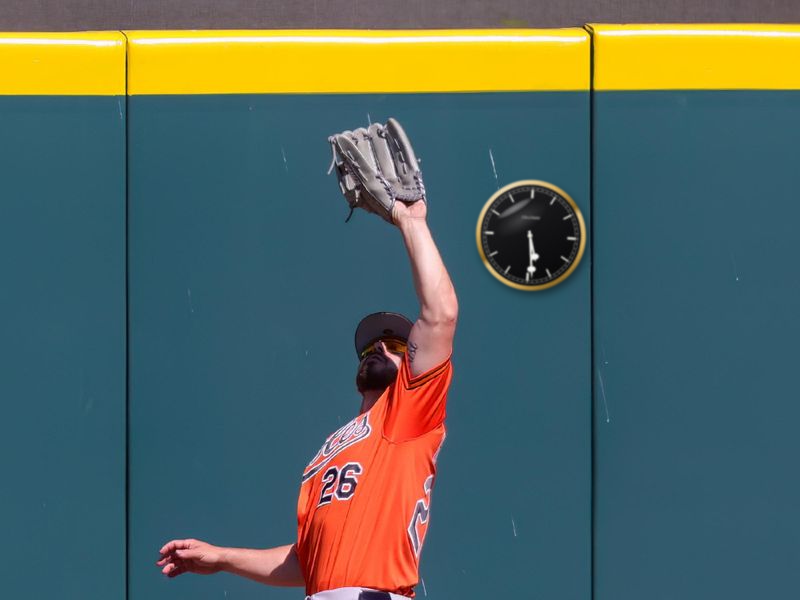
**5:29**
